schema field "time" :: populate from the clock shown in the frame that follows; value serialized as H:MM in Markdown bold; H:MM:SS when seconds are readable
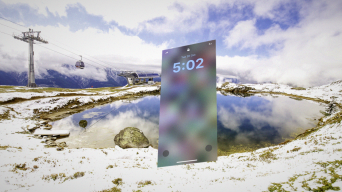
**5:02**
